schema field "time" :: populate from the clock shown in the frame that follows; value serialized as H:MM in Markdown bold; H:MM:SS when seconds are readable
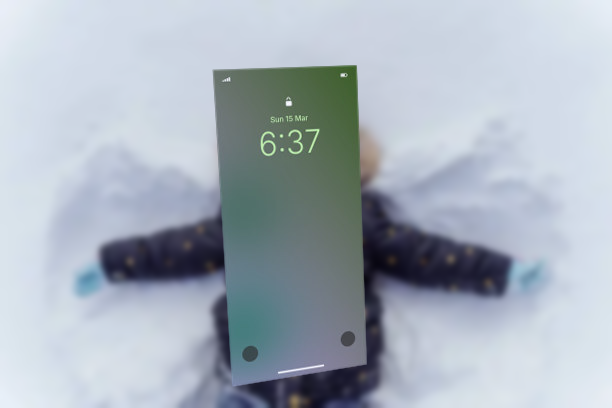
**6:37**
